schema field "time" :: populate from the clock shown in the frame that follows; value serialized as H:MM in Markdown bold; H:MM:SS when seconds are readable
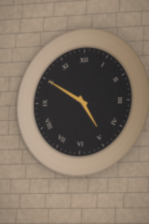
**4:50**
